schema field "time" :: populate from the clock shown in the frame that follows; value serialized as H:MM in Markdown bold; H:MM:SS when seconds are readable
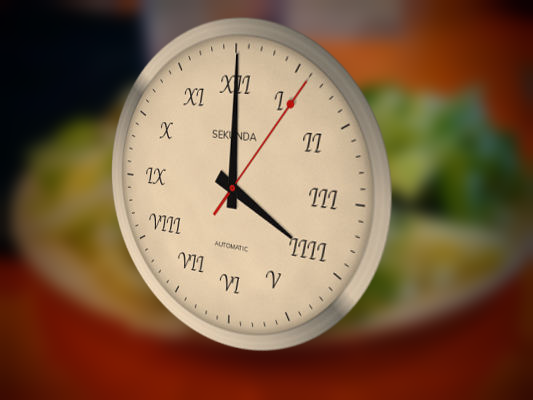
**4:00:06**
